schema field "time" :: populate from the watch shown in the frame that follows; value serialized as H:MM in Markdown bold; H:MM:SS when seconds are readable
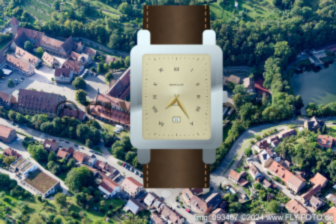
**7:25**
